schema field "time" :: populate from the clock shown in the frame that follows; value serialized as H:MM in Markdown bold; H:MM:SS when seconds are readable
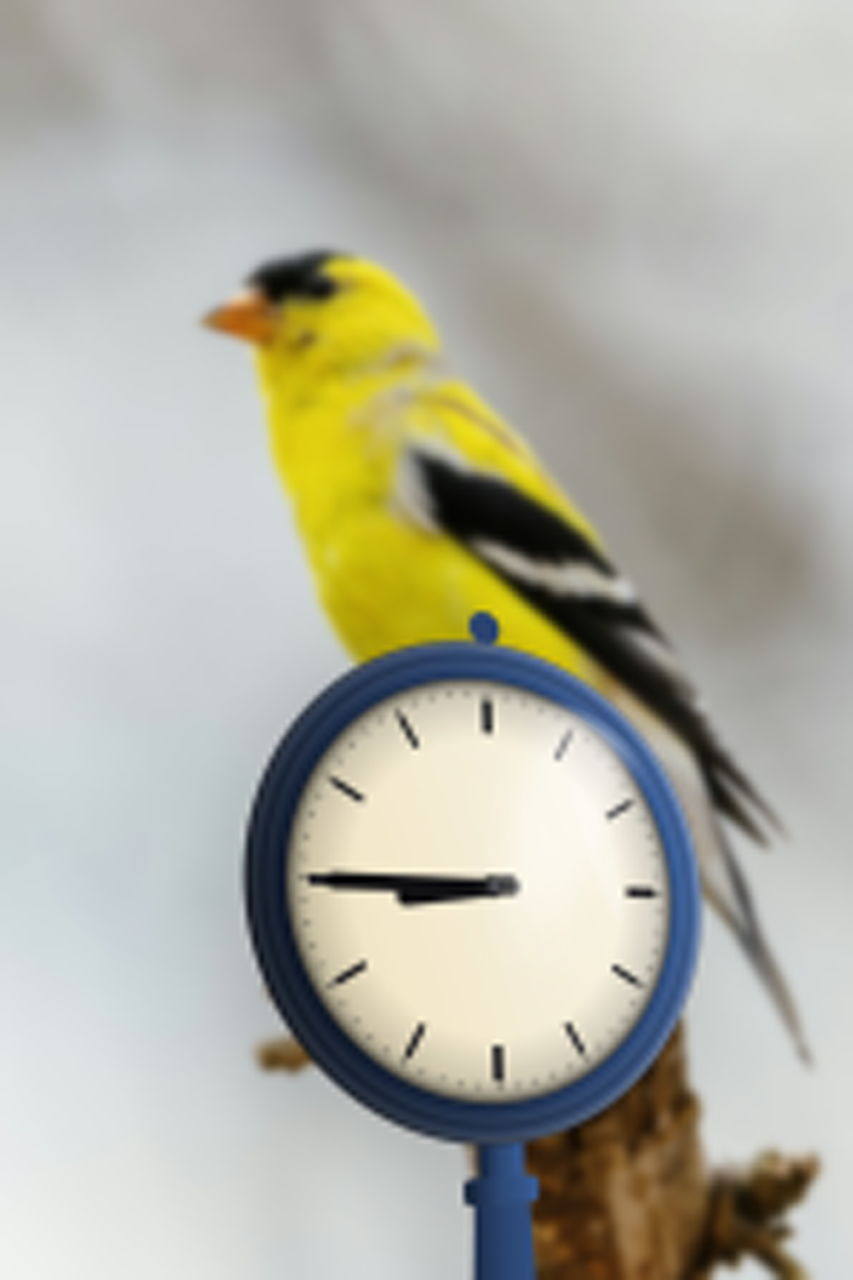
**8:45**
